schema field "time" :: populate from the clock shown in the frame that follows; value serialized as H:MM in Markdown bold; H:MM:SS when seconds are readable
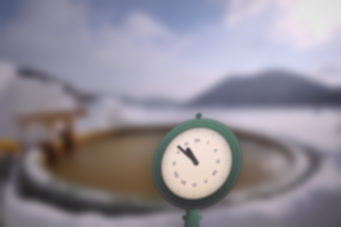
**10:52**
